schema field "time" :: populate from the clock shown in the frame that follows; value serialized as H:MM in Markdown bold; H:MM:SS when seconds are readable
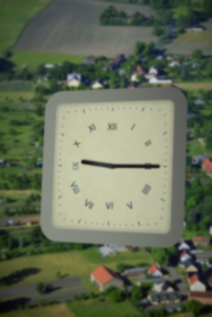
**9:15**
